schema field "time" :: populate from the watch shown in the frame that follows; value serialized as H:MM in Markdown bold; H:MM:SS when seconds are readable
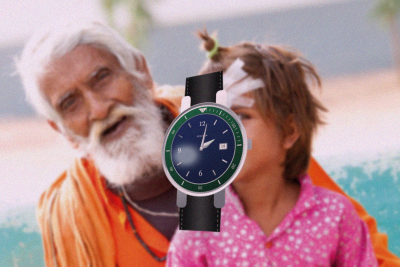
**2:02**
